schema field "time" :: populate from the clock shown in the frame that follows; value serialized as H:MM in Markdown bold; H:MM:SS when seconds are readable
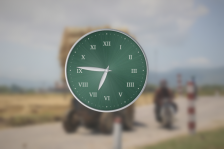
**6:46**
